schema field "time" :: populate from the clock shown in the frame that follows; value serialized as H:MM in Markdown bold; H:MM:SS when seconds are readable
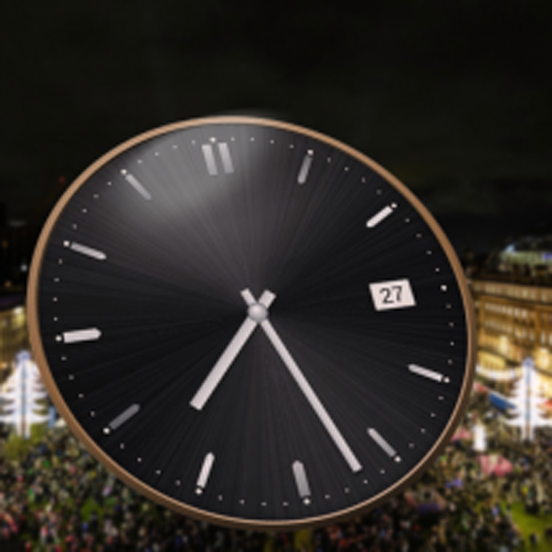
**7:27**
